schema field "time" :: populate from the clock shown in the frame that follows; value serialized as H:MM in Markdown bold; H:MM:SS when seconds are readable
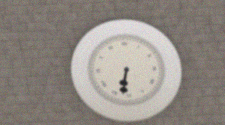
**6:32**
